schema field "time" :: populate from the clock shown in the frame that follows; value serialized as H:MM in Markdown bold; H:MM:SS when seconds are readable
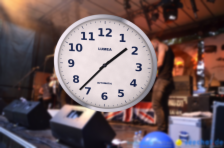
**1:37**
